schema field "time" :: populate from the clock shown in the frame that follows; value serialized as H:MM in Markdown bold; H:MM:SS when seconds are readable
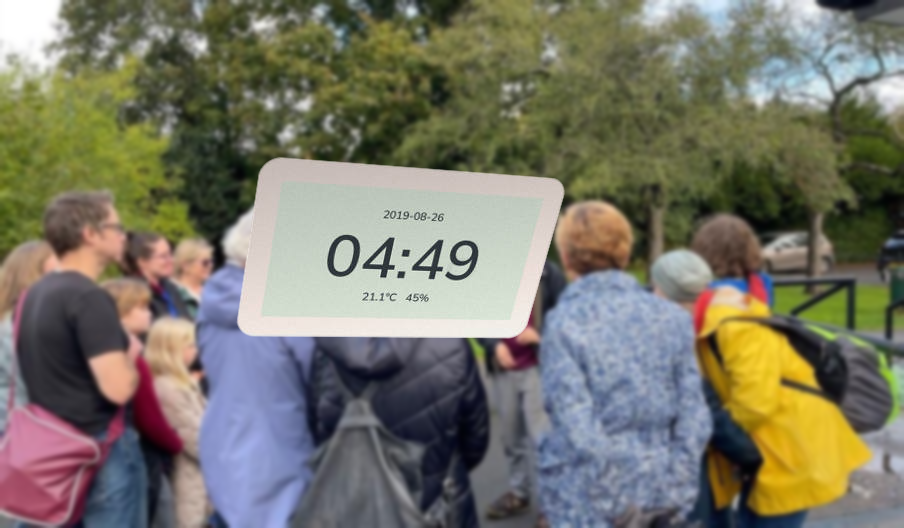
**4:49**
